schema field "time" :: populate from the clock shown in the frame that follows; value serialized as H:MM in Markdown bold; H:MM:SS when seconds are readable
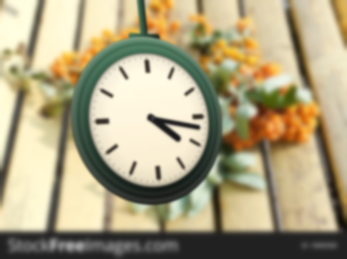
**4:17**
